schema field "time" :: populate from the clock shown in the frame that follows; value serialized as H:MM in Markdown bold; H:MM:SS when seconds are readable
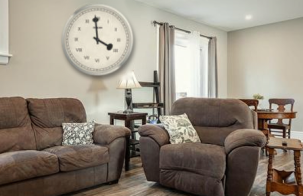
**3:59**
